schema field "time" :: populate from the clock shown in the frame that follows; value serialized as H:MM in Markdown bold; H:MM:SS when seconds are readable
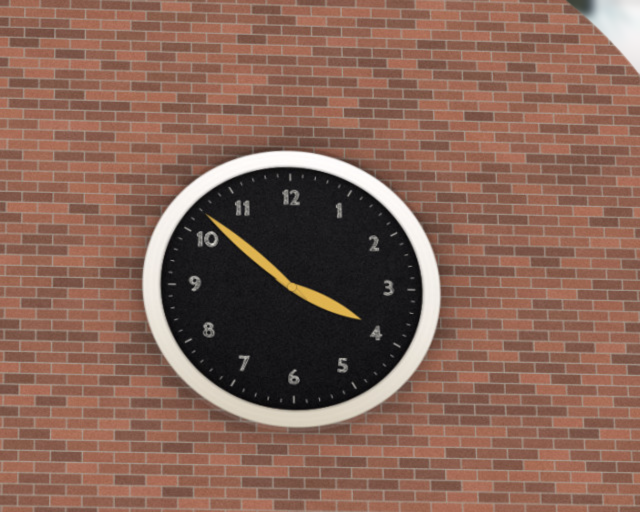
**3:52**
